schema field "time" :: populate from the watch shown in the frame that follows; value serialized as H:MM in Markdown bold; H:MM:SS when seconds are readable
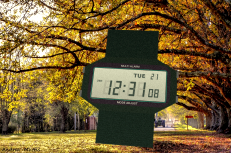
**12:31:08**
